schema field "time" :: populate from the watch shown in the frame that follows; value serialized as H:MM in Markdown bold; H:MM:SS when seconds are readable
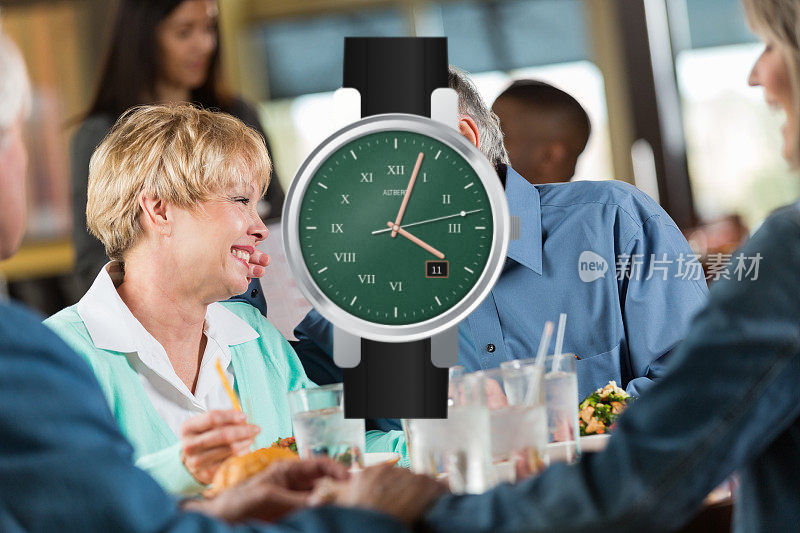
**4:03:13**
